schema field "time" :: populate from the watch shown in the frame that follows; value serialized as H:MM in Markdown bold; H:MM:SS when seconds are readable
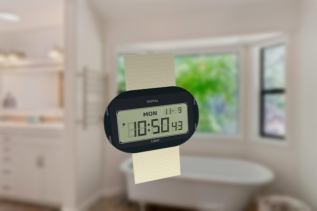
**10:50:43**
